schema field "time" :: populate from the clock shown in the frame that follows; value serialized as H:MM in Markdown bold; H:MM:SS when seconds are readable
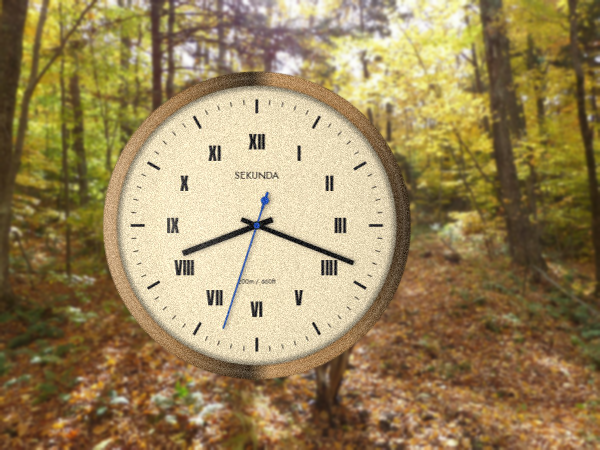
**8:18:33**
